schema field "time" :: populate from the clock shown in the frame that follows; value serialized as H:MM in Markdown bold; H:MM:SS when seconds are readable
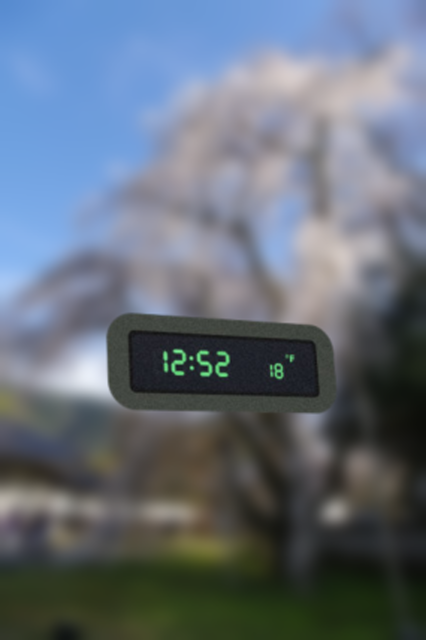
**12:52**
